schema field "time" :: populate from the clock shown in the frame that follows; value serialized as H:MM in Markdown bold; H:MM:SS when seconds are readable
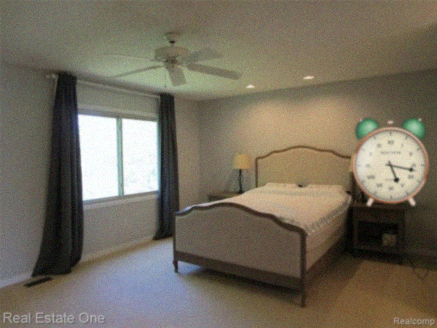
**5:17**
